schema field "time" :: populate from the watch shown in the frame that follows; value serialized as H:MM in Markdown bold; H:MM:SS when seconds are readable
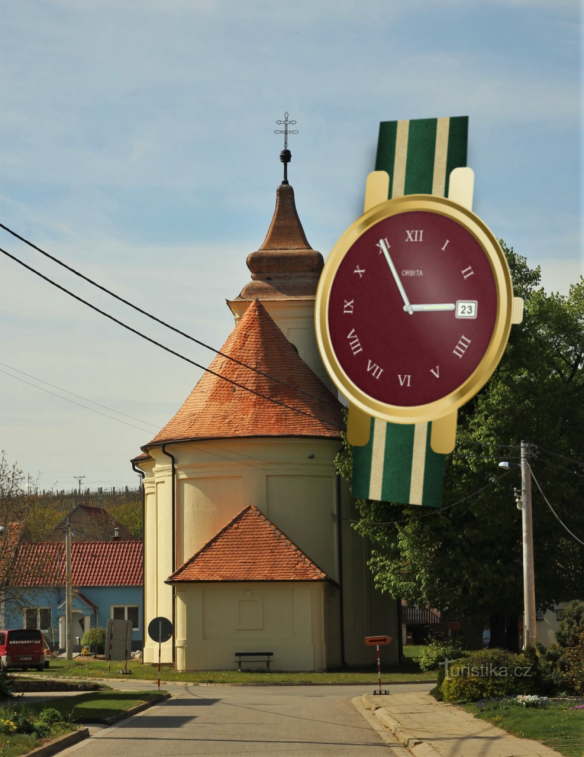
**2:55**
